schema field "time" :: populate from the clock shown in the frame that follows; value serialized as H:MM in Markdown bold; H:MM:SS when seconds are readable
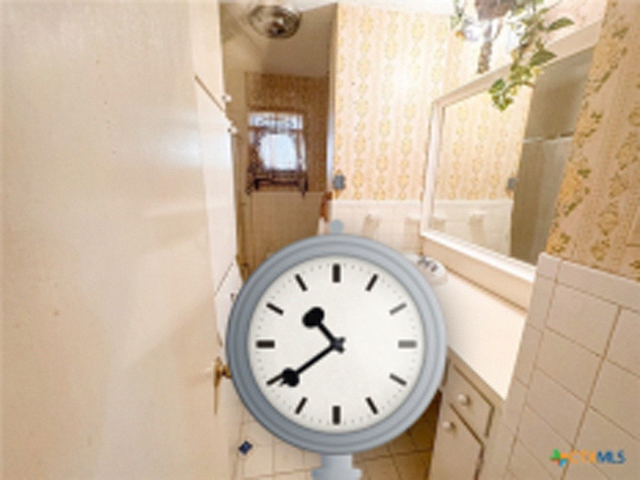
**10:39**
